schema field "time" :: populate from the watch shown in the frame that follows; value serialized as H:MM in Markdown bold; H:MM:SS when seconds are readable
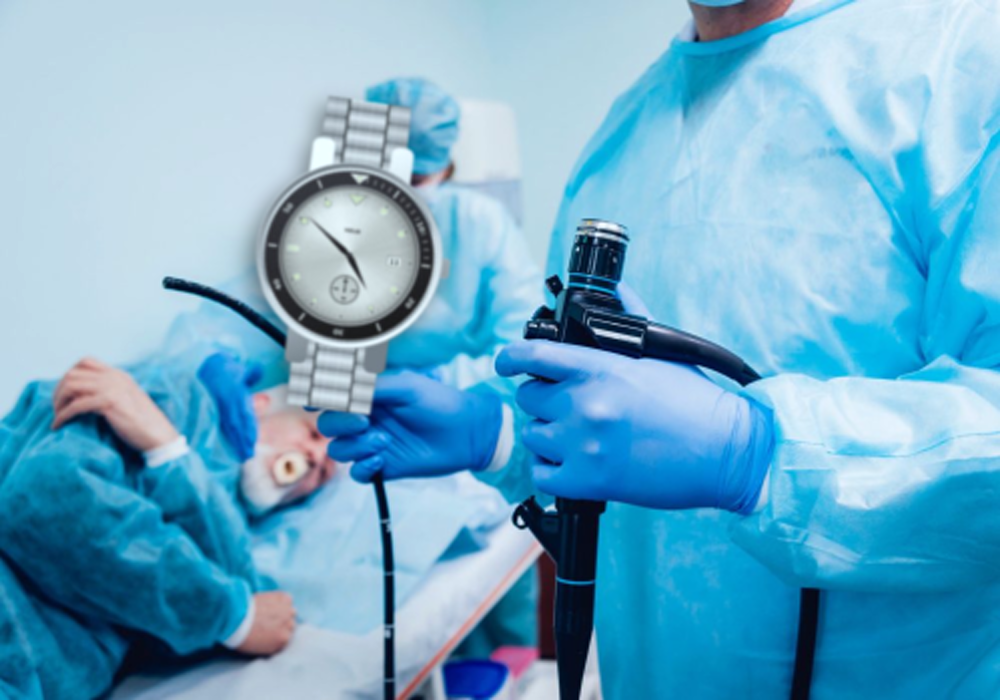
**4:51**
